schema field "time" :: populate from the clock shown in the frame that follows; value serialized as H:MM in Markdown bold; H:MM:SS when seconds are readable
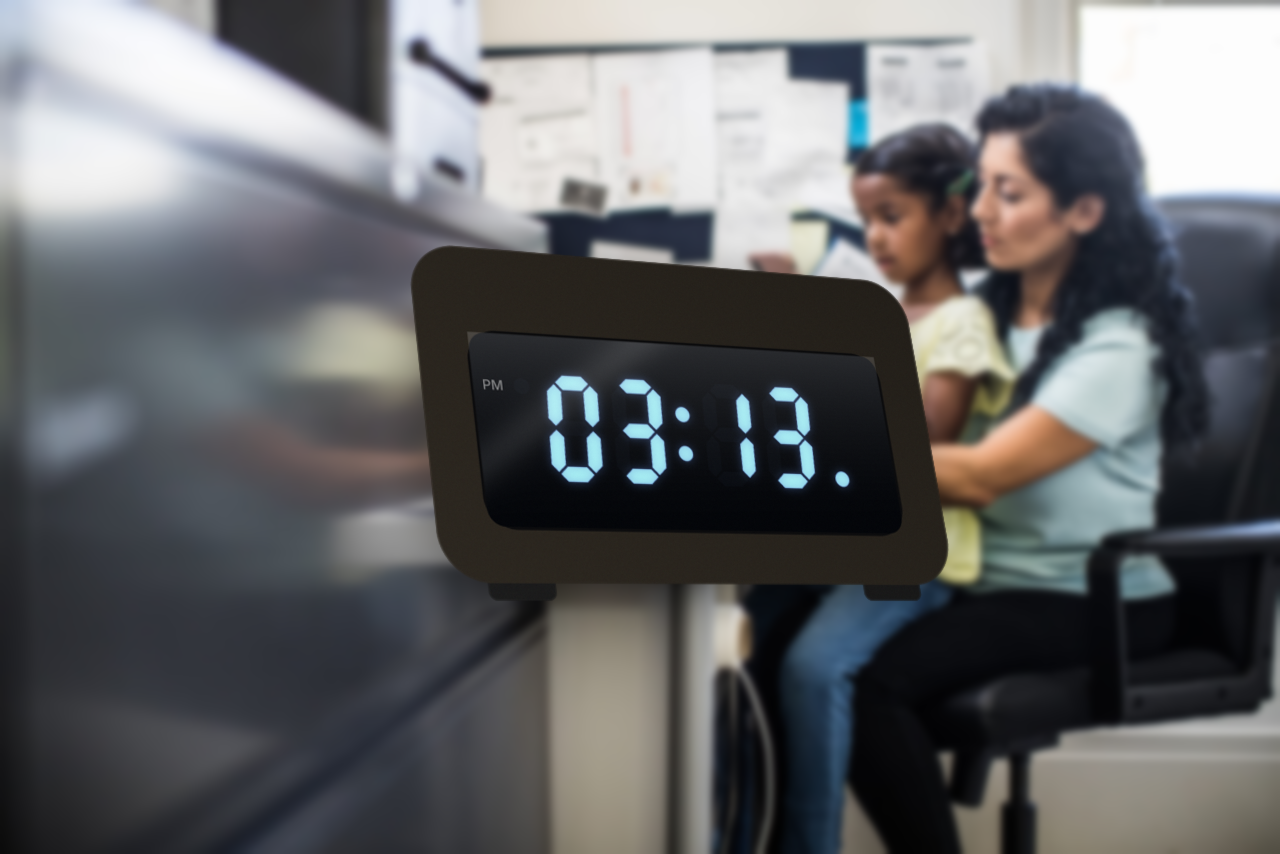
**3:13**
